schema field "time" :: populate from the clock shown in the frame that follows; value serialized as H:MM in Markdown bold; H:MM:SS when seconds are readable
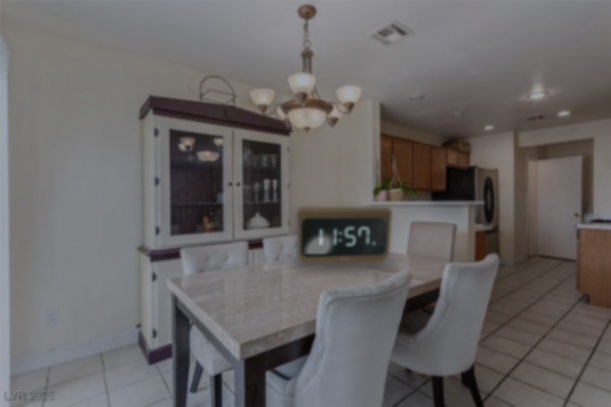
**11:57**
